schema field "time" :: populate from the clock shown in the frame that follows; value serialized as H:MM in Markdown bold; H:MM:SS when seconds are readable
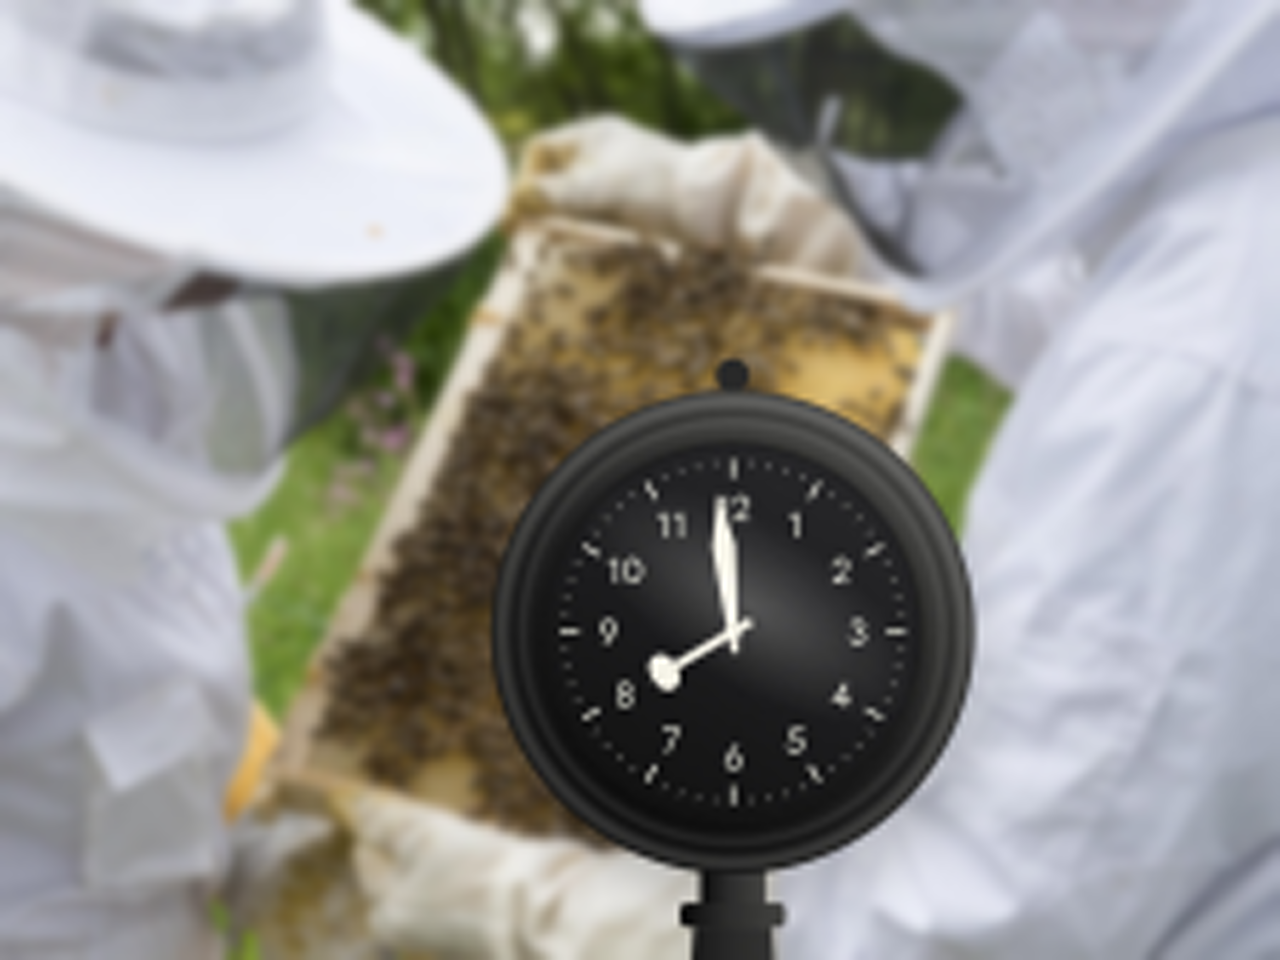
**7:59**
